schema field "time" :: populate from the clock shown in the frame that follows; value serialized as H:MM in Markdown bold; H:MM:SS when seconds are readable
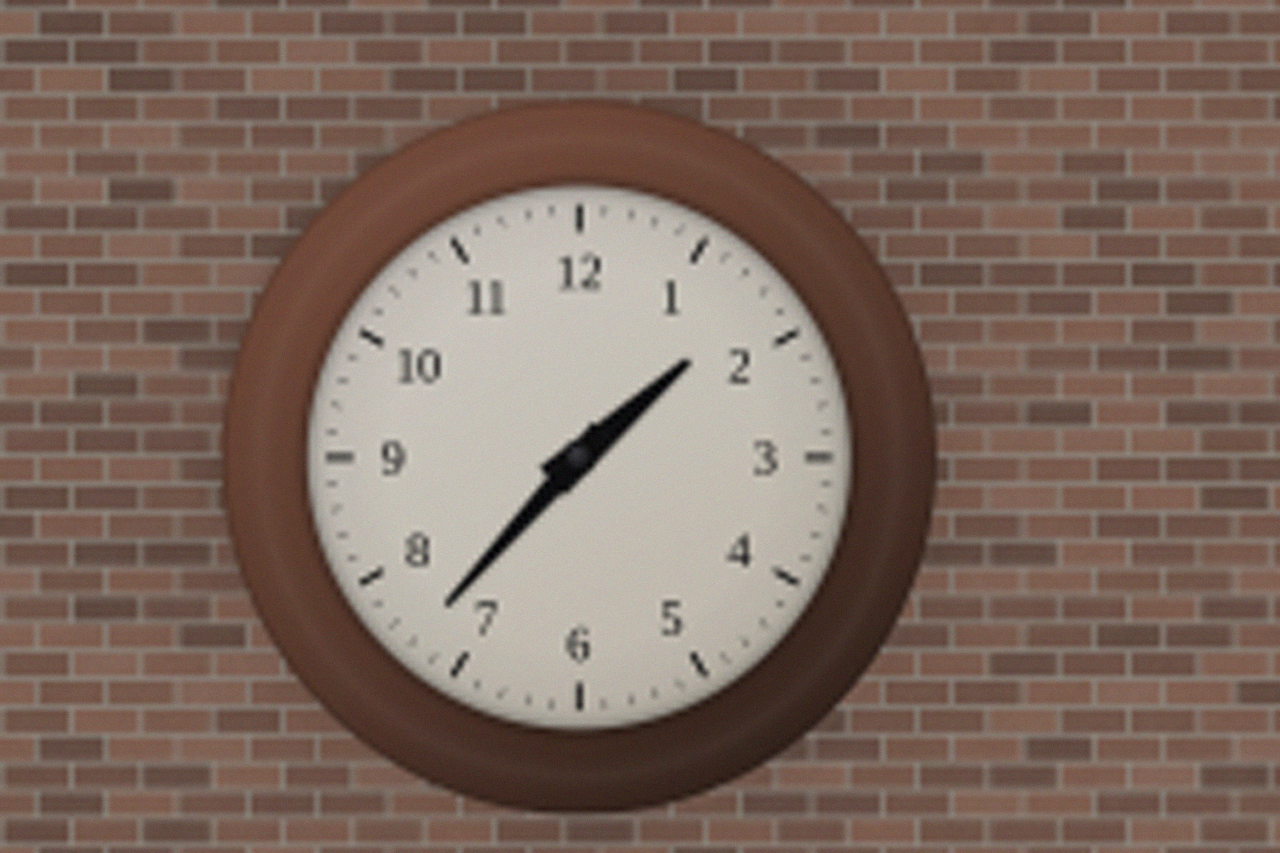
**1:37**
